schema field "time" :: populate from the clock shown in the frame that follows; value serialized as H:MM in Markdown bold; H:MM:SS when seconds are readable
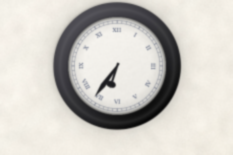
**6:36**
